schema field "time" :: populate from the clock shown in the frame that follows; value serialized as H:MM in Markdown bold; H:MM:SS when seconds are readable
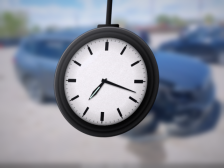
**7:18**
